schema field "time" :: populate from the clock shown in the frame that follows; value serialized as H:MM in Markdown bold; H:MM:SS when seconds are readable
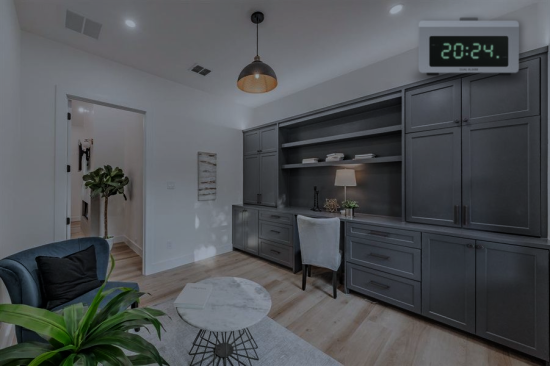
**20:24**
